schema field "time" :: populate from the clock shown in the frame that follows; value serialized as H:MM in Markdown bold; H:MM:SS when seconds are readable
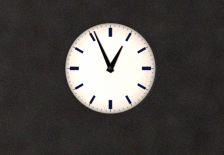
**12:56**
